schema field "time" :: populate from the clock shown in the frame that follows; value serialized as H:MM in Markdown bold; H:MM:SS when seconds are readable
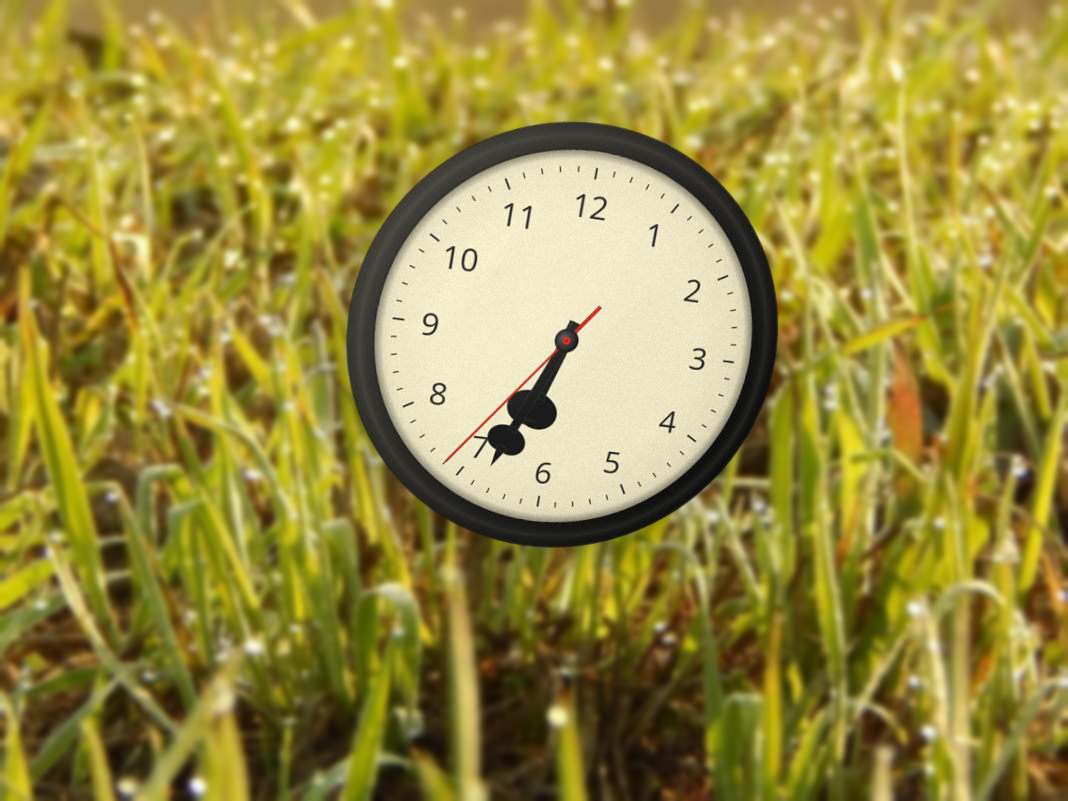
**6:33:36**
